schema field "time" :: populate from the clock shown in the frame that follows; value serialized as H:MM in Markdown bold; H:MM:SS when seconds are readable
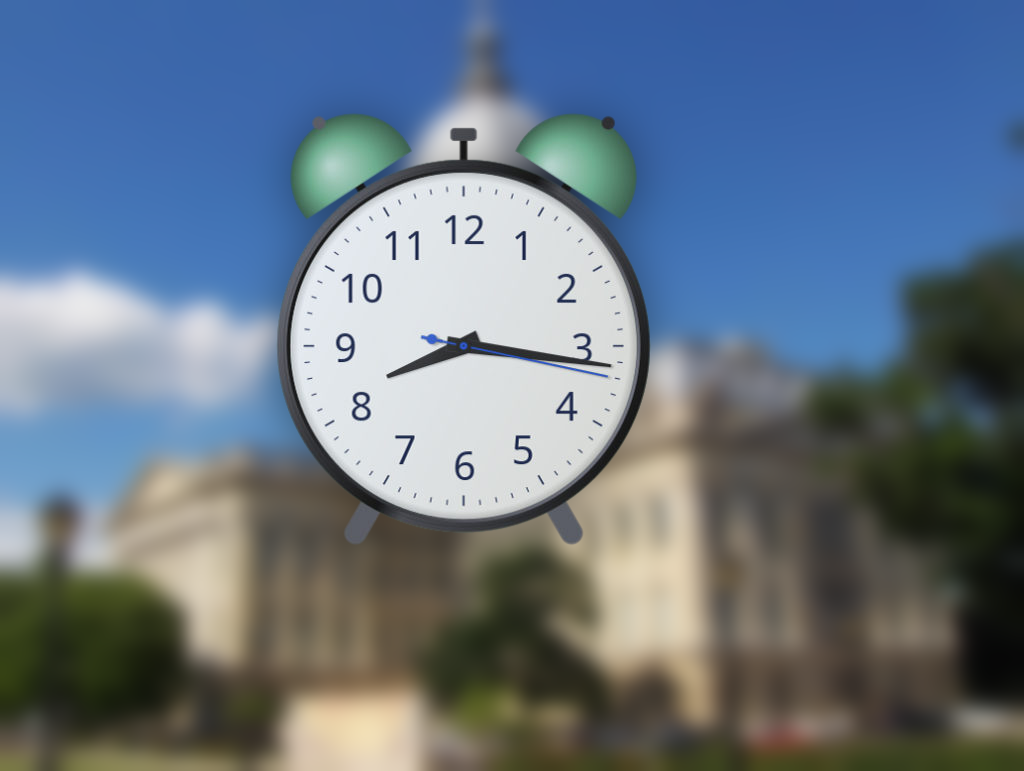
**8:16:17**
